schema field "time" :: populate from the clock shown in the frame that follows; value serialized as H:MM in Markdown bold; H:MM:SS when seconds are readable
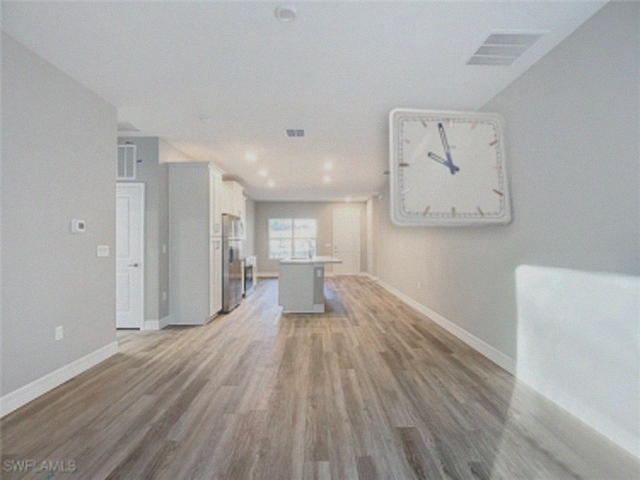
**9:58**
